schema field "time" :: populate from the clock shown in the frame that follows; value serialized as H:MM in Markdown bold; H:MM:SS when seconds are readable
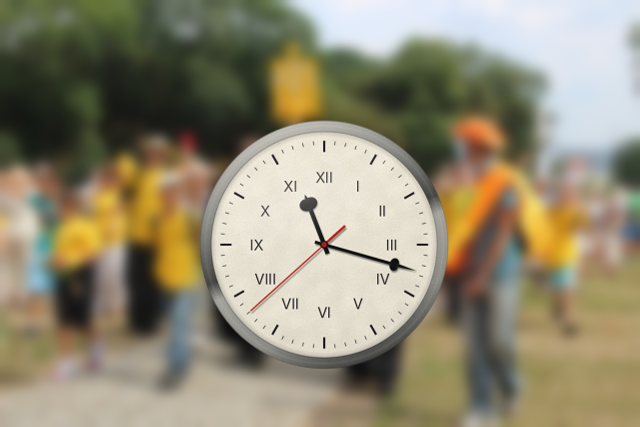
**11:17:38**
